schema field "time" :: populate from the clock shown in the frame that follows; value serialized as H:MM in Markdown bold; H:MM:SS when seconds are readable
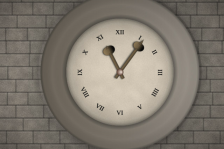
**11:06**
